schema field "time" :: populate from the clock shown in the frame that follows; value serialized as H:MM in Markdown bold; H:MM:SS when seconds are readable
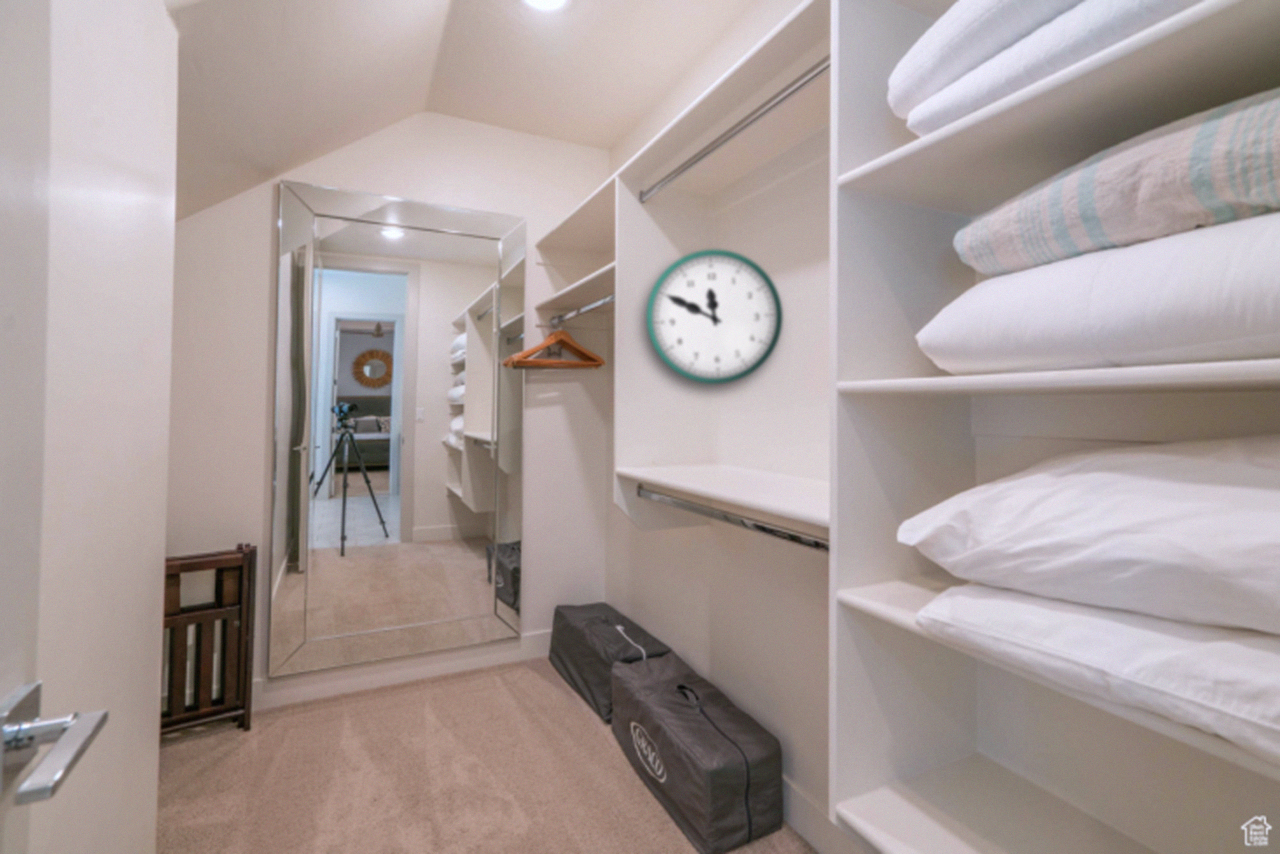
**11:50**
